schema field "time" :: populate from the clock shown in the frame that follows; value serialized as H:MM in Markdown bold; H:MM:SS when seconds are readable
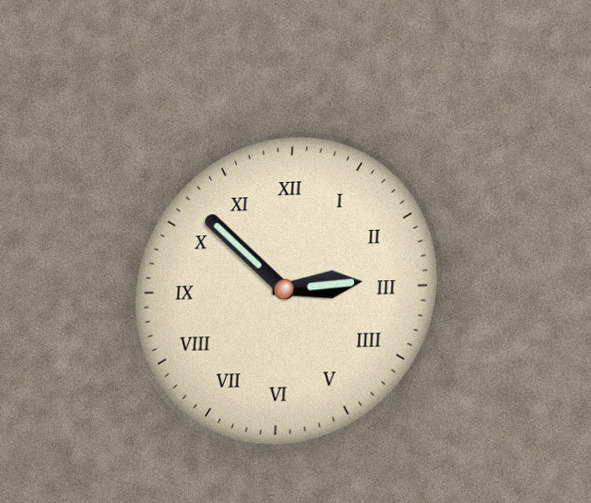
**2:52**
